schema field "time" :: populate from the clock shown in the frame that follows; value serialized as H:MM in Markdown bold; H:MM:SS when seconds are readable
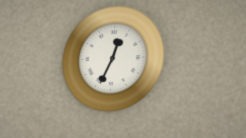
**12:34**
